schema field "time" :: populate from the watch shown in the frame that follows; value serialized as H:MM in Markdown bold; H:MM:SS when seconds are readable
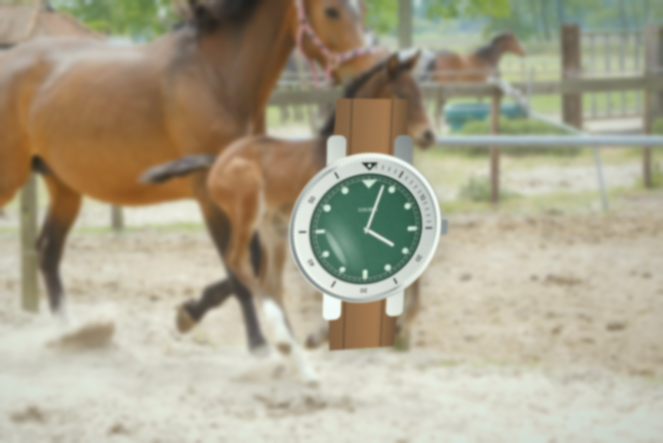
**4:03**
